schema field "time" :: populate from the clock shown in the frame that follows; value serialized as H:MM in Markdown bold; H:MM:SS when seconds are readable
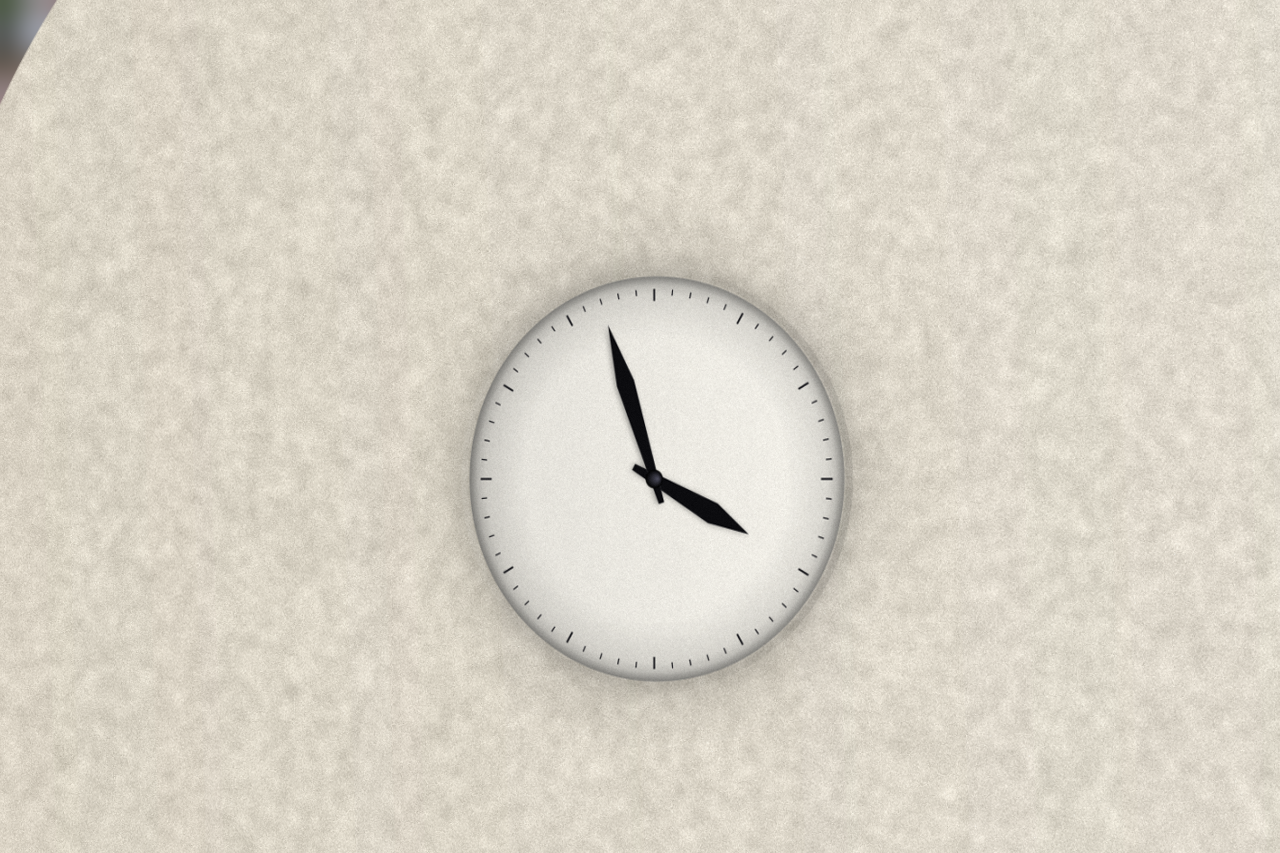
**3:57**
